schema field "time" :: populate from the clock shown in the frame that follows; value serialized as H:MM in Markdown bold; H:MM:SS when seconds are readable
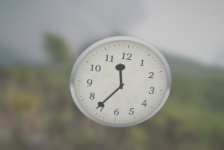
**11:36**
